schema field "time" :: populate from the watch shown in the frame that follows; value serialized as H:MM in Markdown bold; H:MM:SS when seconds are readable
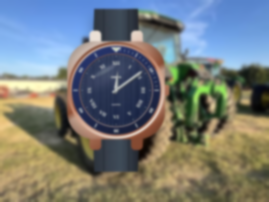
**12:09**
